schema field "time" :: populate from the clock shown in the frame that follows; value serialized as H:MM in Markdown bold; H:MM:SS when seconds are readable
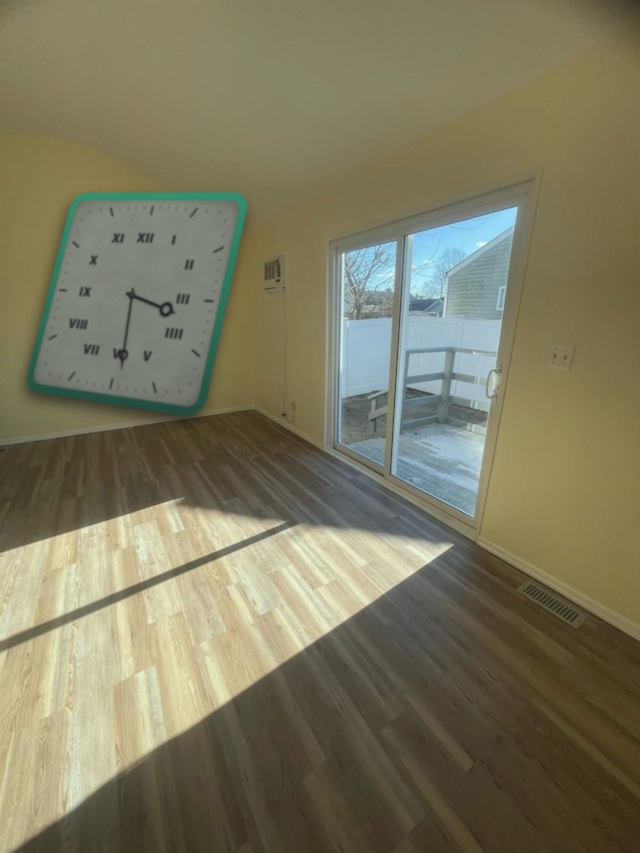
**3:29**
